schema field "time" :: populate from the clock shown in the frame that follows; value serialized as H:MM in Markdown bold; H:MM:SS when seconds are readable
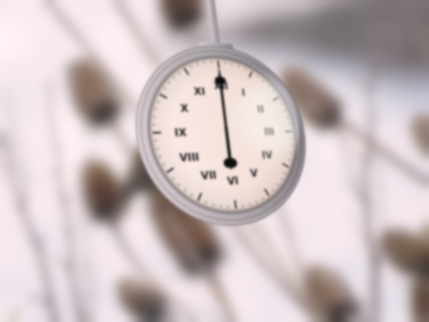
**6:00**
